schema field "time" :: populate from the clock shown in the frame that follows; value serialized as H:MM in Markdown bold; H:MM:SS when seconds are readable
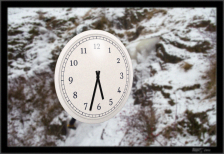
**5:33**
